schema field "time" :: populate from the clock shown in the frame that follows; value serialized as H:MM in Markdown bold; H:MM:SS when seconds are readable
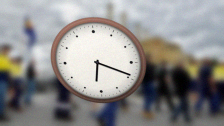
**6:19**
